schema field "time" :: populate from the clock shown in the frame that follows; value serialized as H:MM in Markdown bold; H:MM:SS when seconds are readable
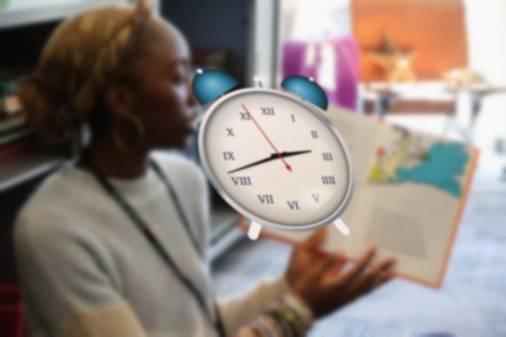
**2:41:56**
